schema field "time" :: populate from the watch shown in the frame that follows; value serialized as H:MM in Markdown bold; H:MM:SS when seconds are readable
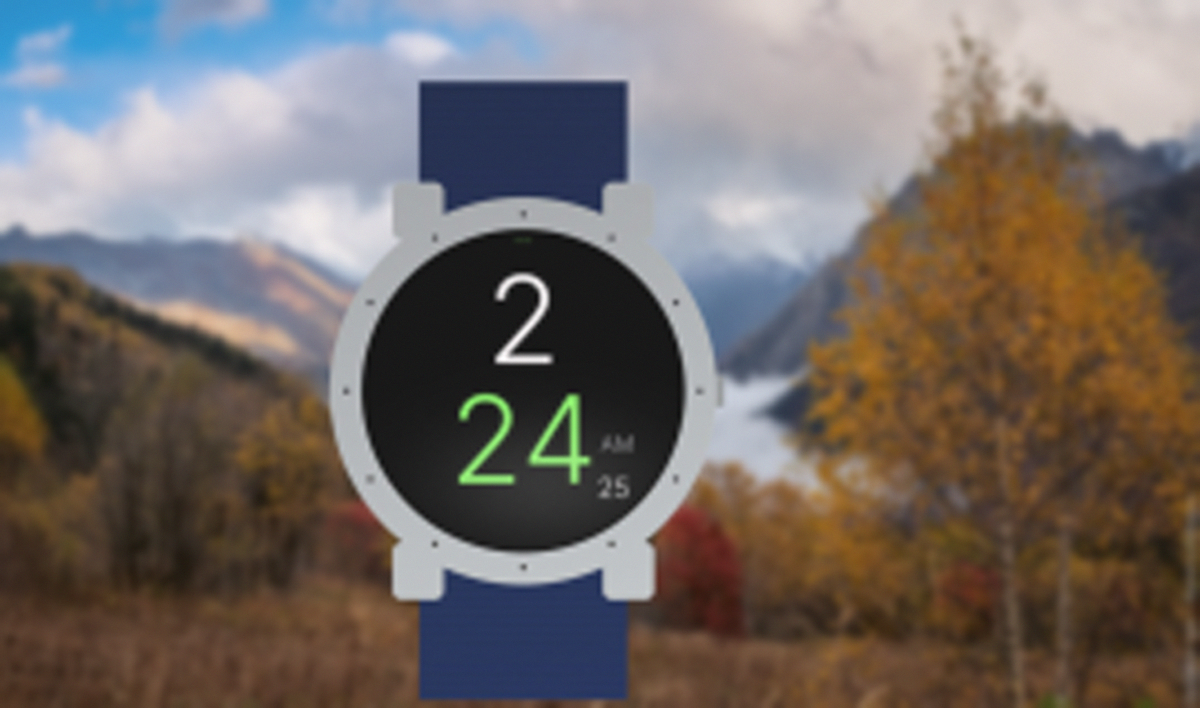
**2:24**
